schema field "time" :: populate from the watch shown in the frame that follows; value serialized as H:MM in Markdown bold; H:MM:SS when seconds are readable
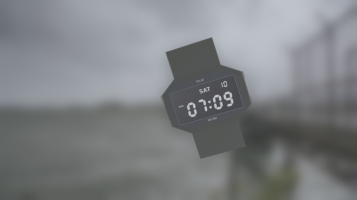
**7:09**
